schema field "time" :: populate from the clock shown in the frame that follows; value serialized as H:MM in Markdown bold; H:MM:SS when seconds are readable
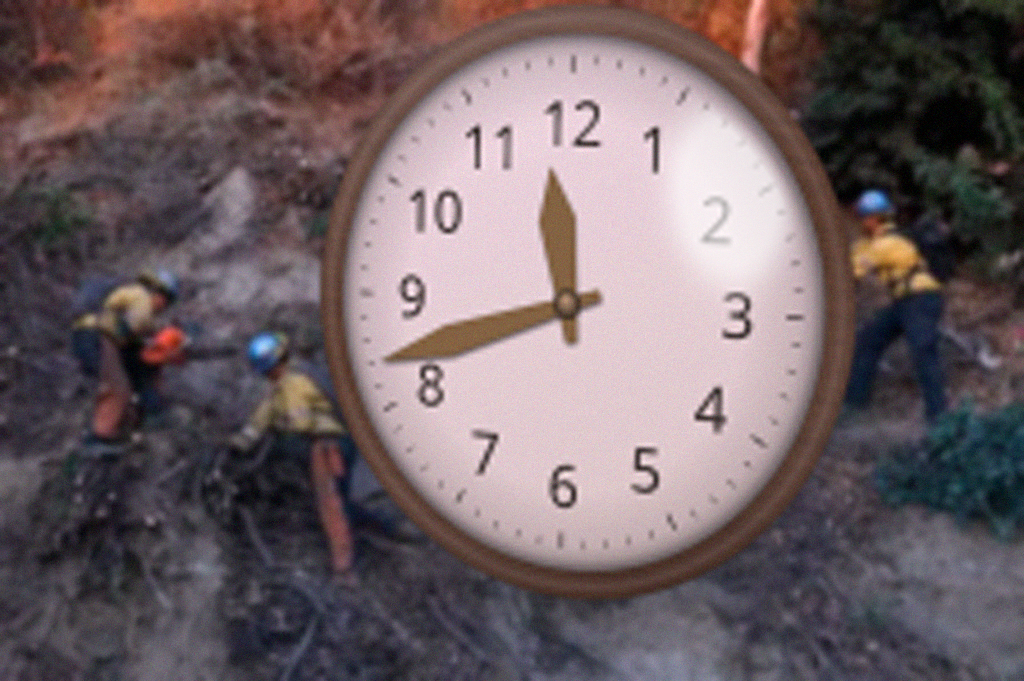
**11:42**
